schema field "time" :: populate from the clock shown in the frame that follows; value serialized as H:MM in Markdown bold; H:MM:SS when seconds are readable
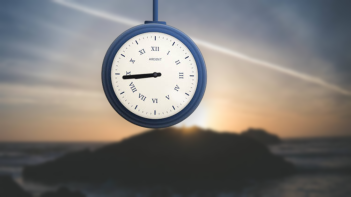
**8:44**
